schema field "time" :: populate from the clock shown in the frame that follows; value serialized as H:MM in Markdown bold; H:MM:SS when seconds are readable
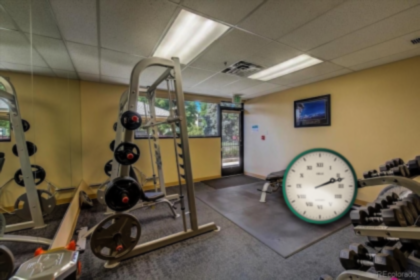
**2:12**
